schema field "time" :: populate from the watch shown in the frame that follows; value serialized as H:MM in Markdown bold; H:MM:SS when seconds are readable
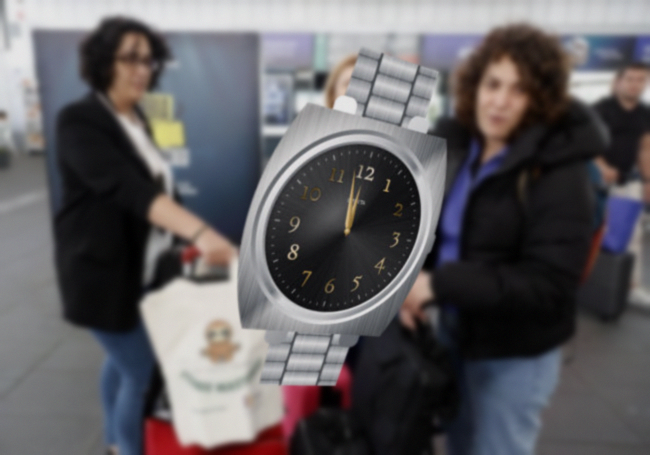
**11:58**
